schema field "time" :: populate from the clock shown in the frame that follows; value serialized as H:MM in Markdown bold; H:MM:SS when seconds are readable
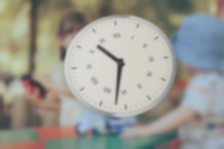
**10:32**
